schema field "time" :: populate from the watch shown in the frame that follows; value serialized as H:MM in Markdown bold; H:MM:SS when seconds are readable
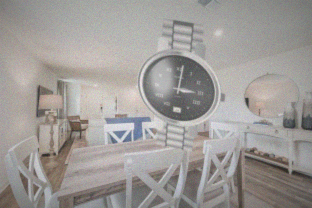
**3:01**
